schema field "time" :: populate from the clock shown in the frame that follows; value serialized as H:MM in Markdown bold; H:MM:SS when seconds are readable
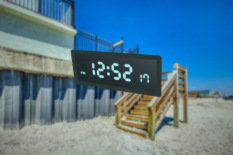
**12:52:17**
